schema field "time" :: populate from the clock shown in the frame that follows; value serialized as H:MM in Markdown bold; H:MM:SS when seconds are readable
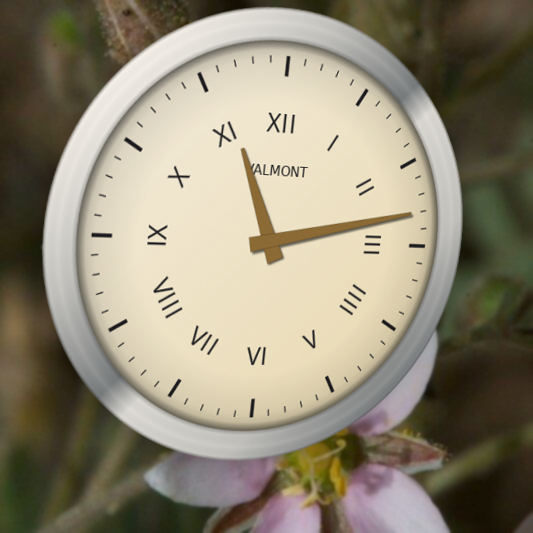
**11:13**
